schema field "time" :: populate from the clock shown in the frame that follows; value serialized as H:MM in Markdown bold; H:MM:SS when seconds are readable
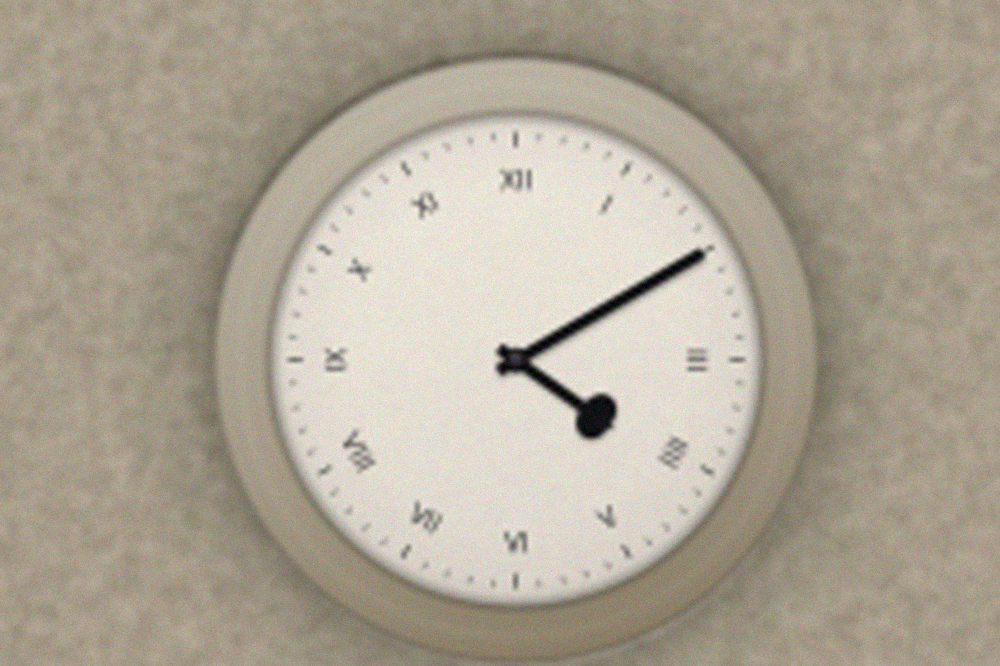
**4:10**
